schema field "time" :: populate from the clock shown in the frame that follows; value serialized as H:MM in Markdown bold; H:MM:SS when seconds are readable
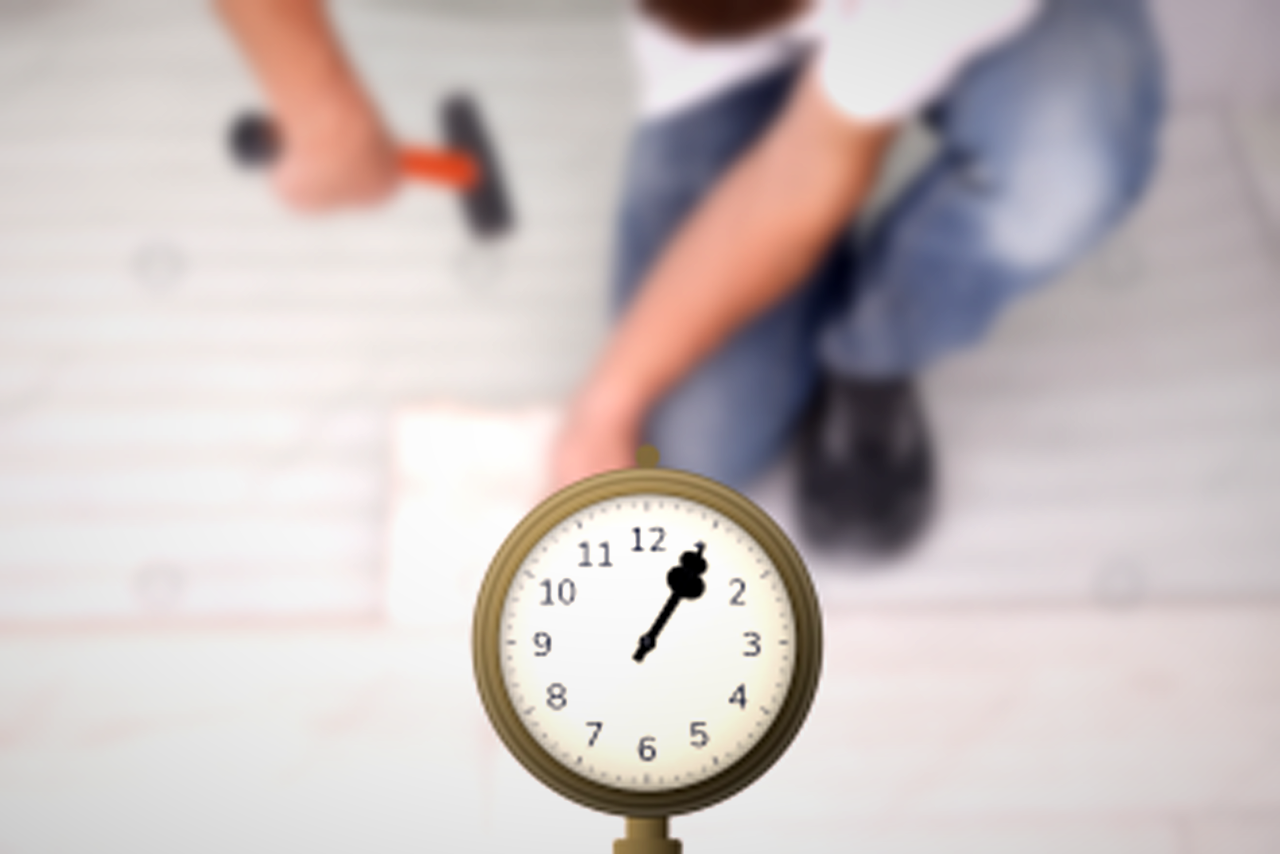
**1:05**
